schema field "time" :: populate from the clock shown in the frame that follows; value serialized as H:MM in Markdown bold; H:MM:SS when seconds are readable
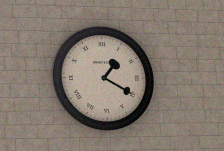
**1:20**
